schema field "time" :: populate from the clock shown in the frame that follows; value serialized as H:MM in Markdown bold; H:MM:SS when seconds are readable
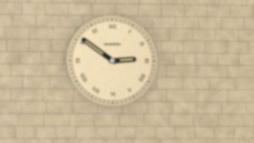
**2:51**
